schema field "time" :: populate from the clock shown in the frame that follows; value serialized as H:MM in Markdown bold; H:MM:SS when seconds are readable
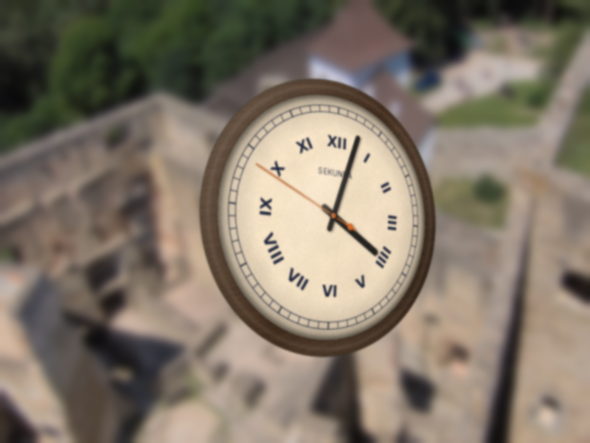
**4:02:49**
